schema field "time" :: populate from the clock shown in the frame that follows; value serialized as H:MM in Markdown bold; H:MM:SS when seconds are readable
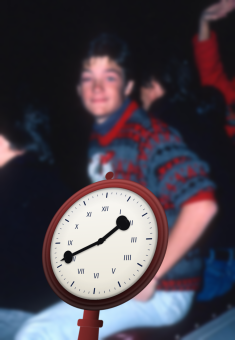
**1:41**
